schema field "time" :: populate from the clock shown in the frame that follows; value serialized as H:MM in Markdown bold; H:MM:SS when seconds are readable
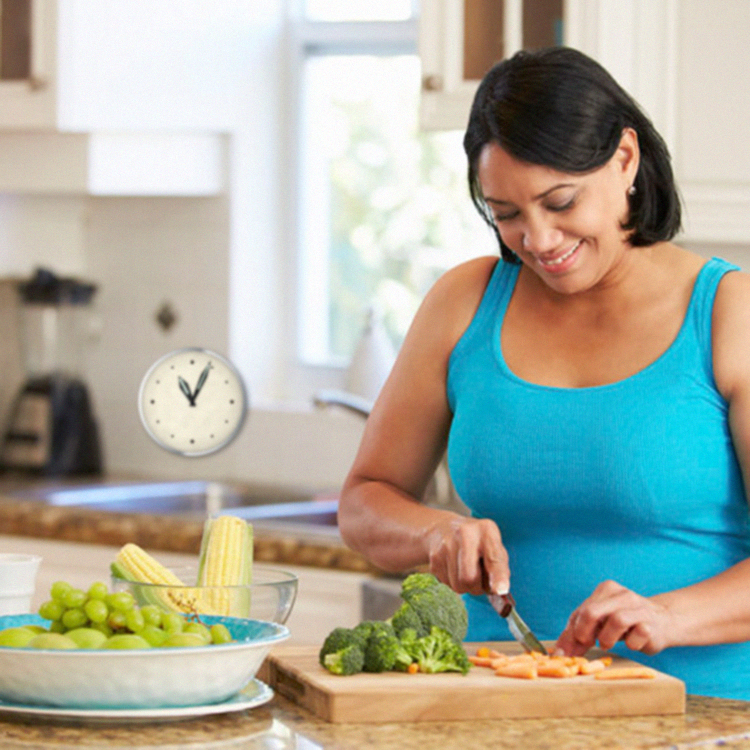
**11:04**
